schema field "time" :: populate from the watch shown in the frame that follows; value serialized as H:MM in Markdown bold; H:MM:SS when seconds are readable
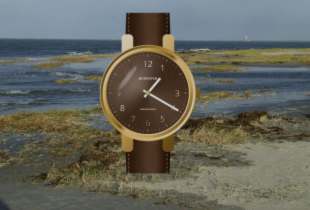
**1:20**
